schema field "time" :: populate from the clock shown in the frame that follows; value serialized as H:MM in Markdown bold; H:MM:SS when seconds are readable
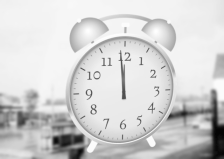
**11:59**
